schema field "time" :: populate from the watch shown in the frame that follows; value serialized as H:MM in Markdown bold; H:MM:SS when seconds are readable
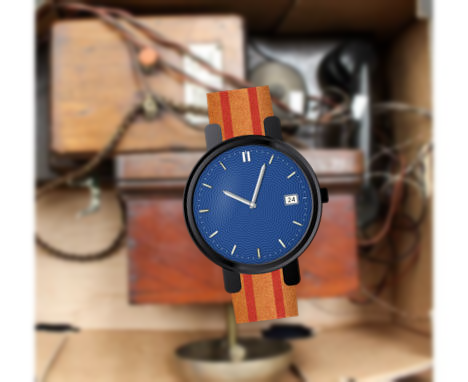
**10:04**
